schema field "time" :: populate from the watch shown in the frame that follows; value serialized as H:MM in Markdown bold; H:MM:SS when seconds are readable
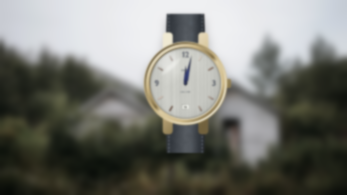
**12:02**
